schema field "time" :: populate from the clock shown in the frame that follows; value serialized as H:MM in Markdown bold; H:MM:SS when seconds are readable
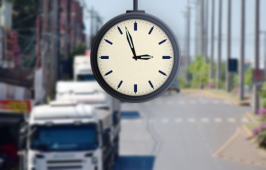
**2:57**
